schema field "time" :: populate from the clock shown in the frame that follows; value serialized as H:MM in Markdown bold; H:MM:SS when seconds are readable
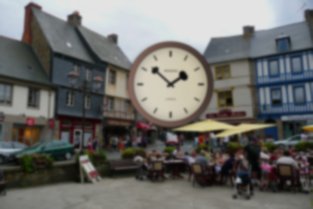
**1:52**
